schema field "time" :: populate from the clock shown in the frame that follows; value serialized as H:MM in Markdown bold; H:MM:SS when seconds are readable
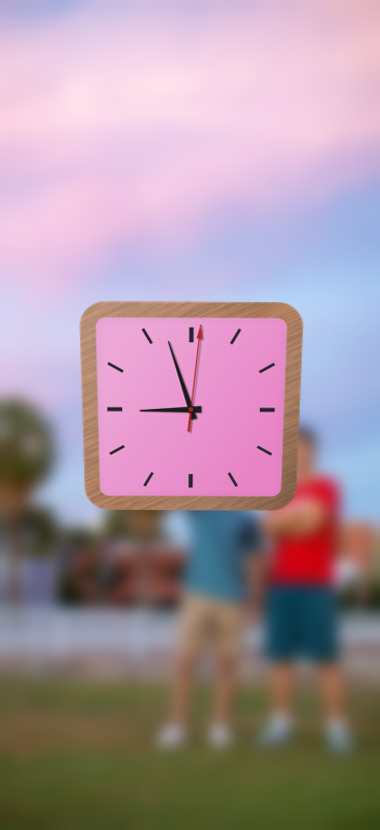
**8:57:01**
